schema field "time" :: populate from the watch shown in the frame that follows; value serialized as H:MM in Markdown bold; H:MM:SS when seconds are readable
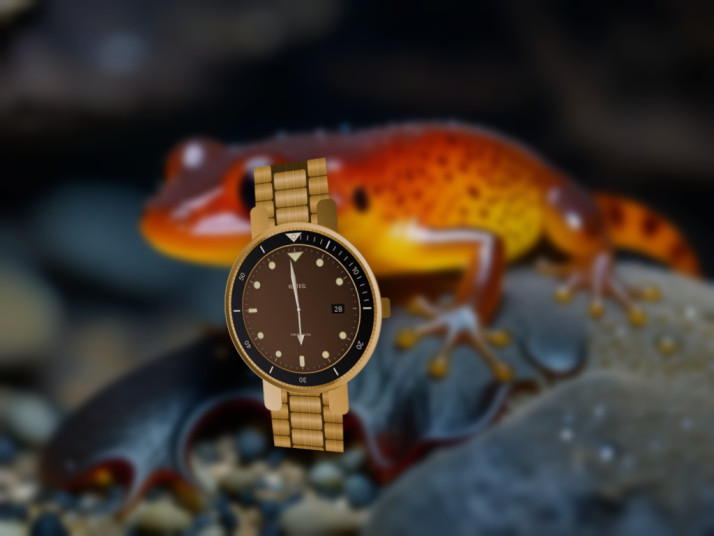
**5:59**
